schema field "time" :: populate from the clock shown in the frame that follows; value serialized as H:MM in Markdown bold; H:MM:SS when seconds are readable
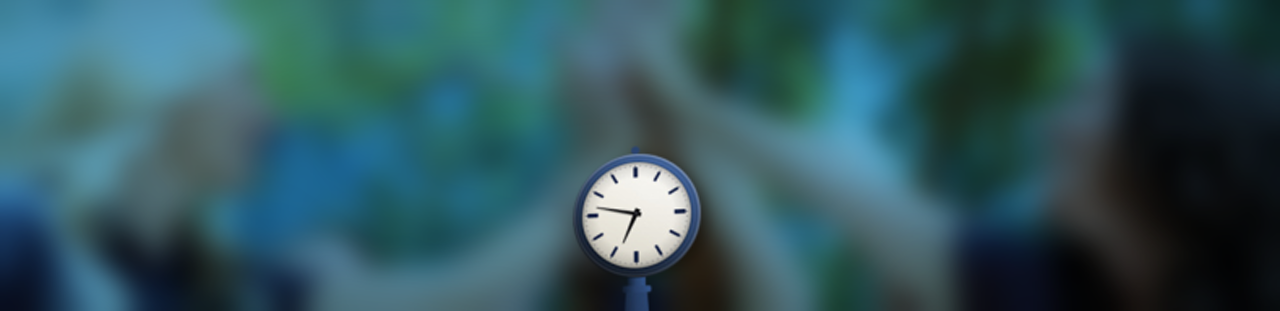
**6:47**
